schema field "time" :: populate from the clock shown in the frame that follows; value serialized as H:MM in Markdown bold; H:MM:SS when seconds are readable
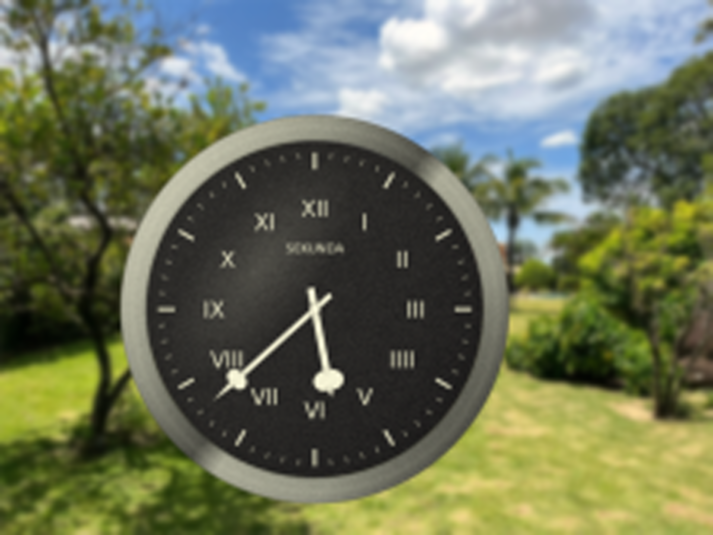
**5:38**
